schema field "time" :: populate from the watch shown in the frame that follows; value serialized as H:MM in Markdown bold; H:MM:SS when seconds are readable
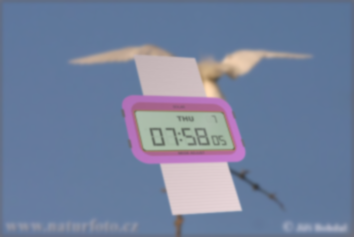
**7:58**
